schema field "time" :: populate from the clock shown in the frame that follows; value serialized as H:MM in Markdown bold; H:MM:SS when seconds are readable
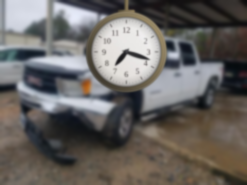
**7:18**
